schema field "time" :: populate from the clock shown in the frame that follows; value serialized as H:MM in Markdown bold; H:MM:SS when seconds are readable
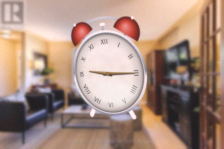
**9:15**
